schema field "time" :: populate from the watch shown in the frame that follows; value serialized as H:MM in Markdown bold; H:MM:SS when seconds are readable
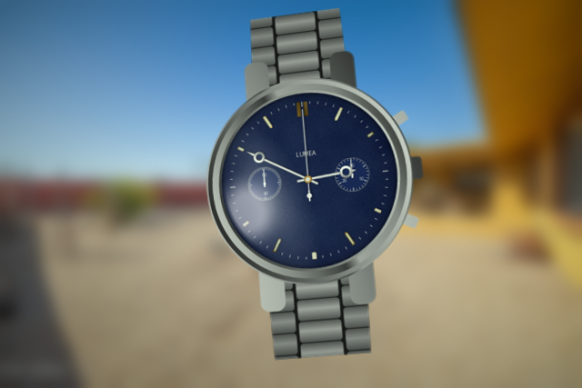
**2:50**
